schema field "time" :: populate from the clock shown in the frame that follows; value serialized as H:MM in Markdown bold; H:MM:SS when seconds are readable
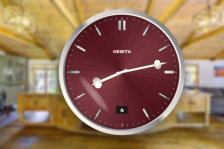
**8:13**
